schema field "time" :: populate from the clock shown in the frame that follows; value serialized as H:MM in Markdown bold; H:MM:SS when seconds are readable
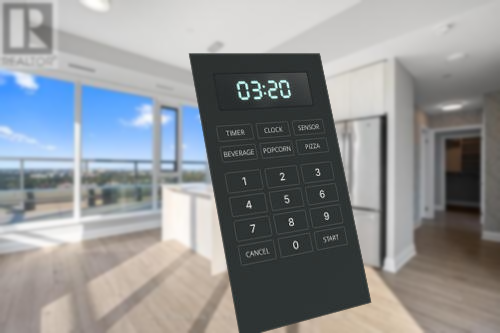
**3:20**
